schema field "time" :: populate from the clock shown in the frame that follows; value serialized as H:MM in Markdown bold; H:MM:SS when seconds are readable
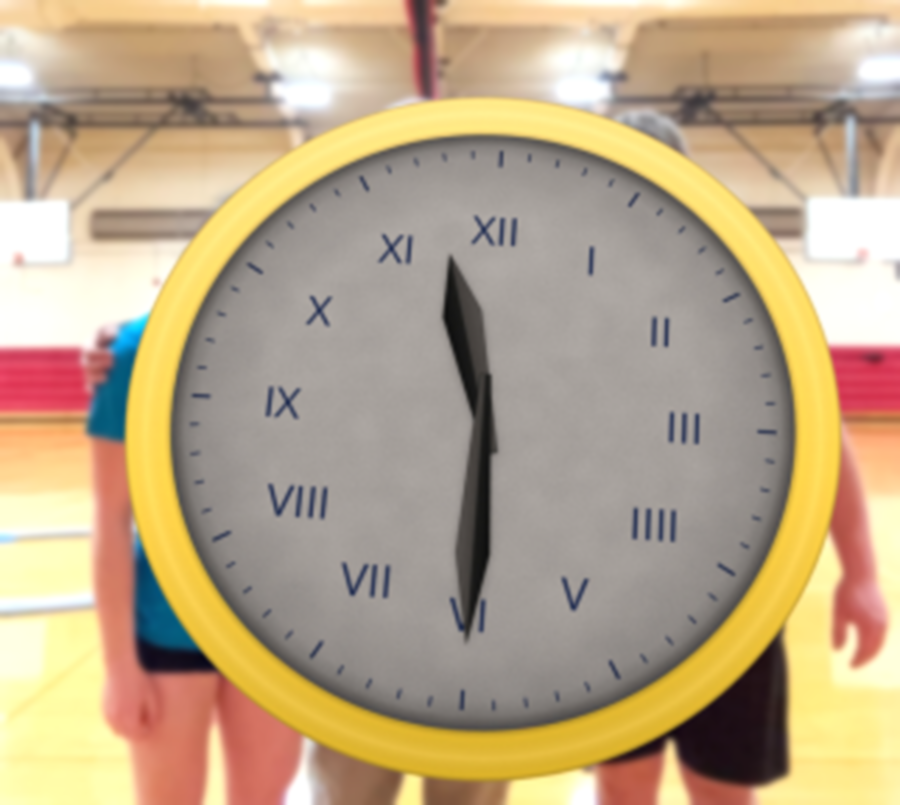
**11:30**
